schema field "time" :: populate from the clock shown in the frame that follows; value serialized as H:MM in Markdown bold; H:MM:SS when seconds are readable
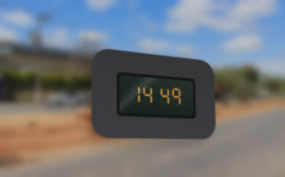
**14:49**
